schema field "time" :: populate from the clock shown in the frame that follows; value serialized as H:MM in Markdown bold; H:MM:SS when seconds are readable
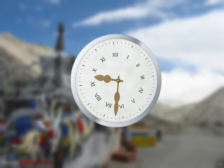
**9:32**
